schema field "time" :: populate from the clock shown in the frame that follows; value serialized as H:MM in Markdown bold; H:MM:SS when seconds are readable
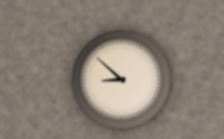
**8:52**
